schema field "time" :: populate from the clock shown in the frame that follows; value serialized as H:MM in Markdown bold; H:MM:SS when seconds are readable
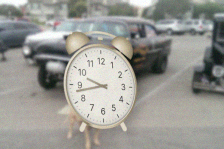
**9:43**
